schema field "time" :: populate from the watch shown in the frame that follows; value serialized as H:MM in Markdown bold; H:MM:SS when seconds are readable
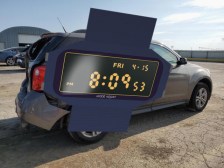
**8:09:53**
